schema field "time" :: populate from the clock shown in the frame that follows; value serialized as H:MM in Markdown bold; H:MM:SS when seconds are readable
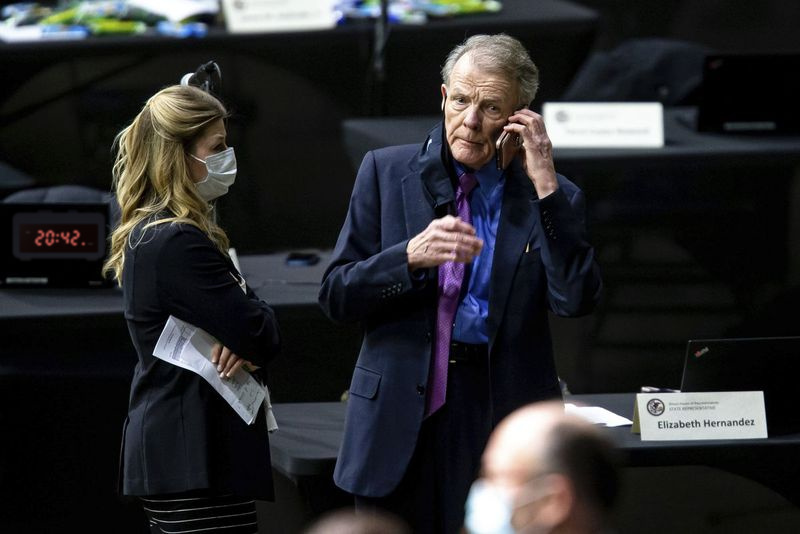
**20:42**
